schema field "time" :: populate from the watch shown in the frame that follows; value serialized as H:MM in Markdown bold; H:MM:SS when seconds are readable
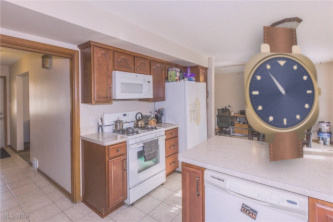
**10:54**
